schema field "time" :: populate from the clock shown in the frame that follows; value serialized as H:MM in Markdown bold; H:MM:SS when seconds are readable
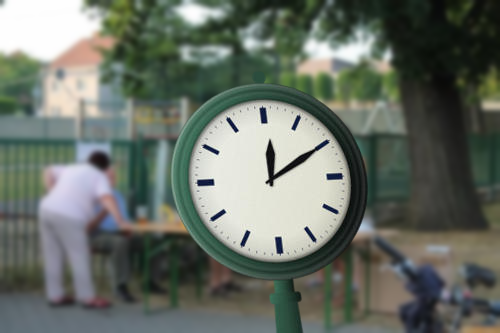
**12:10**
